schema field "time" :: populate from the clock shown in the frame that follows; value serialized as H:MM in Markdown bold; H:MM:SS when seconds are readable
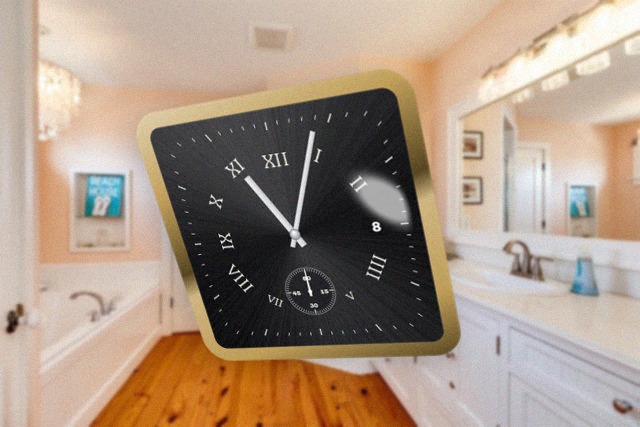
**11:04**
